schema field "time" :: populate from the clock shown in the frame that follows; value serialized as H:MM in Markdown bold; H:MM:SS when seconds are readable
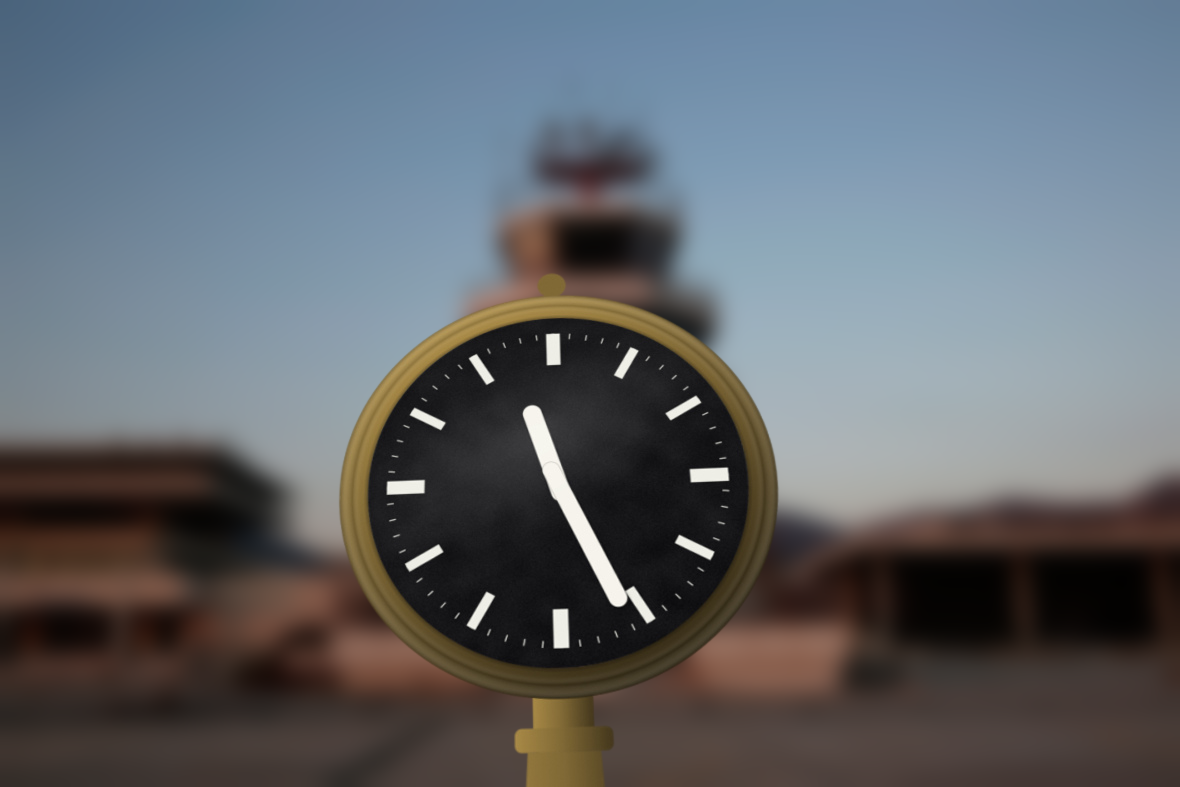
**11:26**
